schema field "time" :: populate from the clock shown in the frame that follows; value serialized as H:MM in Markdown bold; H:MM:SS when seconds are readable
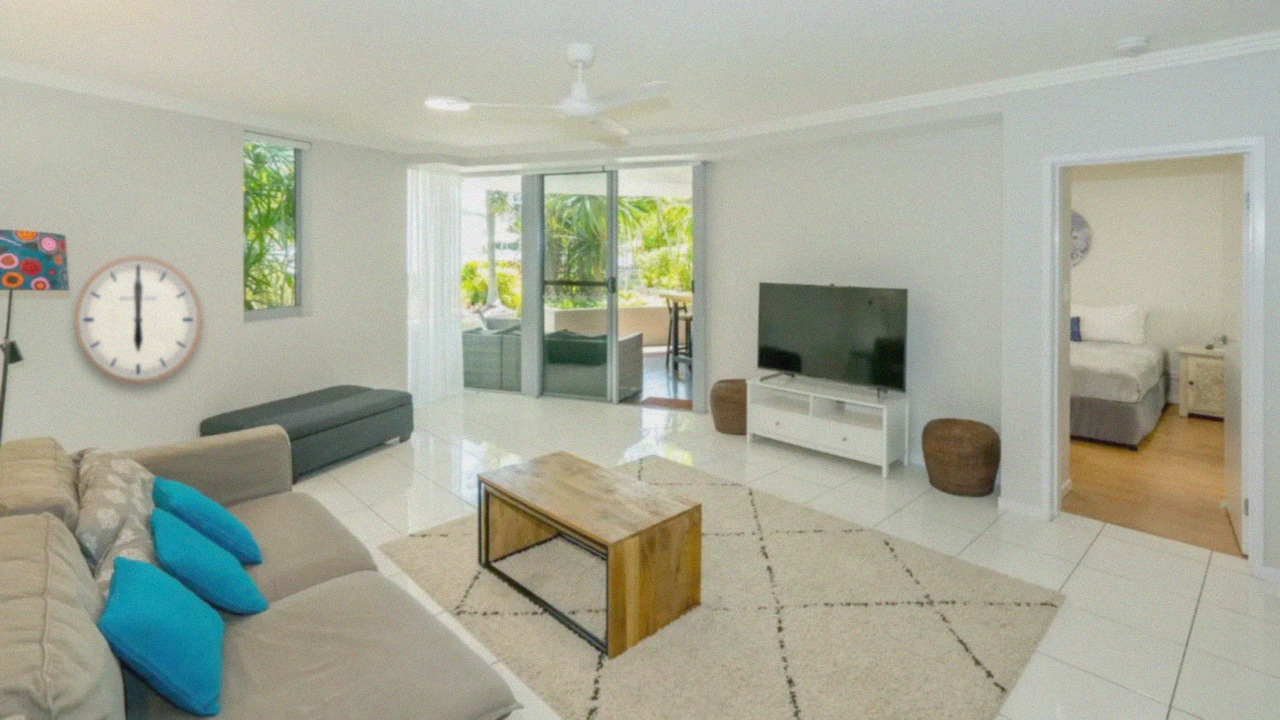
**6:00**
